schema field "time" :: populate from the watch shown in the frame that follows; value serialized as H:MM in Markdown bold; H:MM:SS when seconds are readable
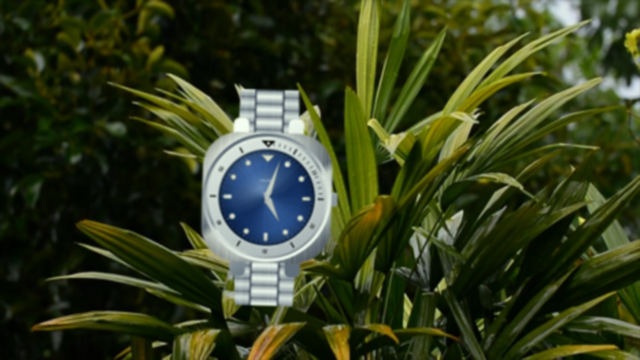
**5:03**
